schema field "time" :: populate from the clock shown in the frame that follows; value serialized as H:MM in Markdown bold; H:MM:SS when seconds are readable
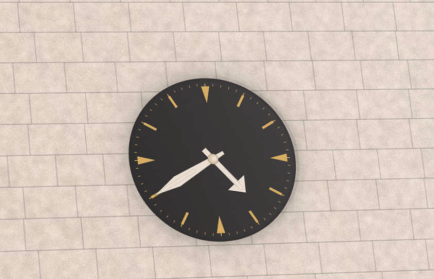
**4:40**
